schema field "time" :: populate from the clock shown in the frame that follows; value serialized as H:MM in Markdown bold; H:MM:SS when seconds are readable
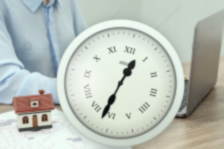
**12:32**
